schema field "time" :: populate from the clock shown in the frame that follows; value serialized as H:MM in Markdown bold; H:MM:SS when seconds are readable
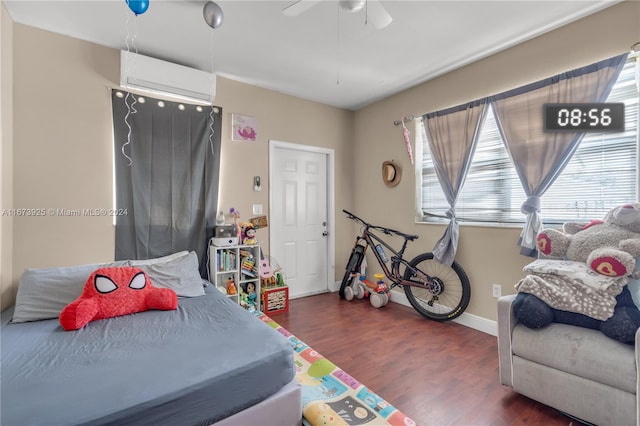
**8:56**
